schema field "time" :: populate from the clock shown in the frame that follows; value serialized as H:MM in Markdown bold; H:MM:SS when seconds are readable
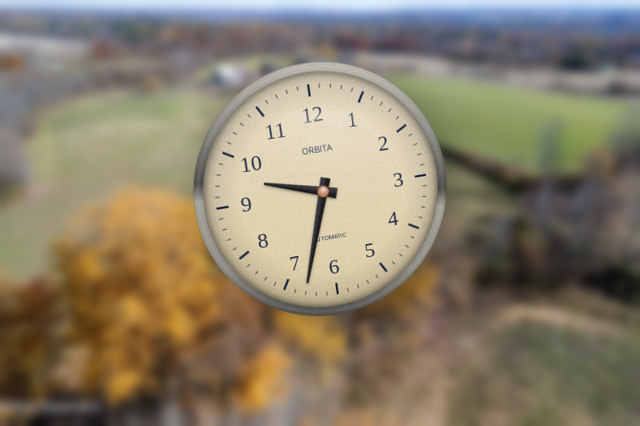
**9:33**
